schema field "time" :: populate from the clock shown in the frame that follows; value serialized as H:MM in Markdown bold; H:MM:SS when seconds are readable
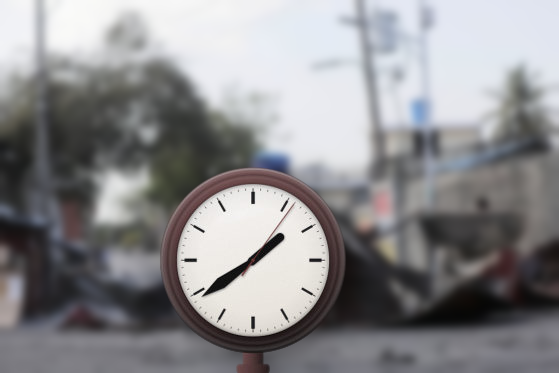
**1:39:06**
